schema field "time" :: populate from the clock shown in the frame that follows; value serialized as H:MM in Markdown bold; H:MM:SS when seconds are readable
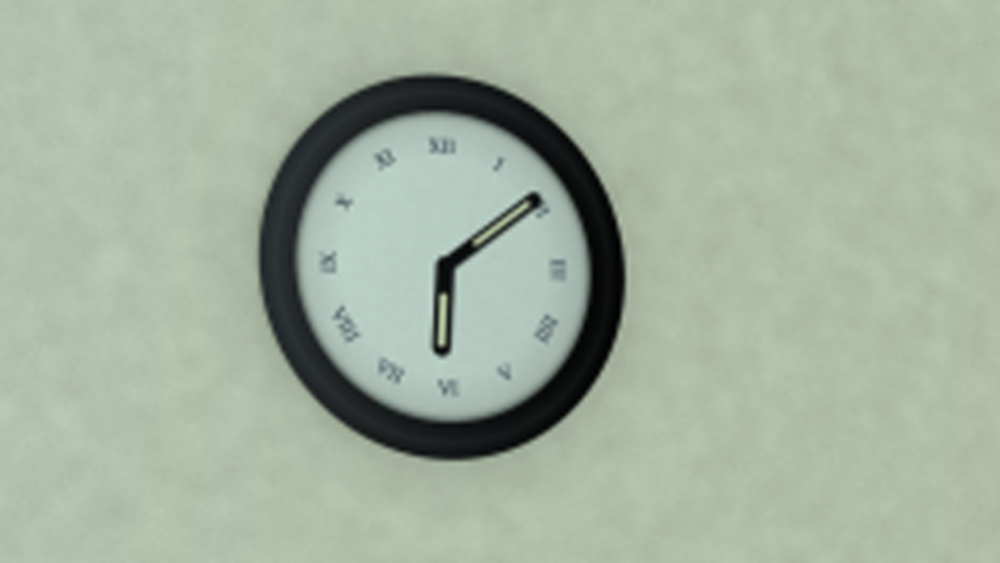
**6:09**
